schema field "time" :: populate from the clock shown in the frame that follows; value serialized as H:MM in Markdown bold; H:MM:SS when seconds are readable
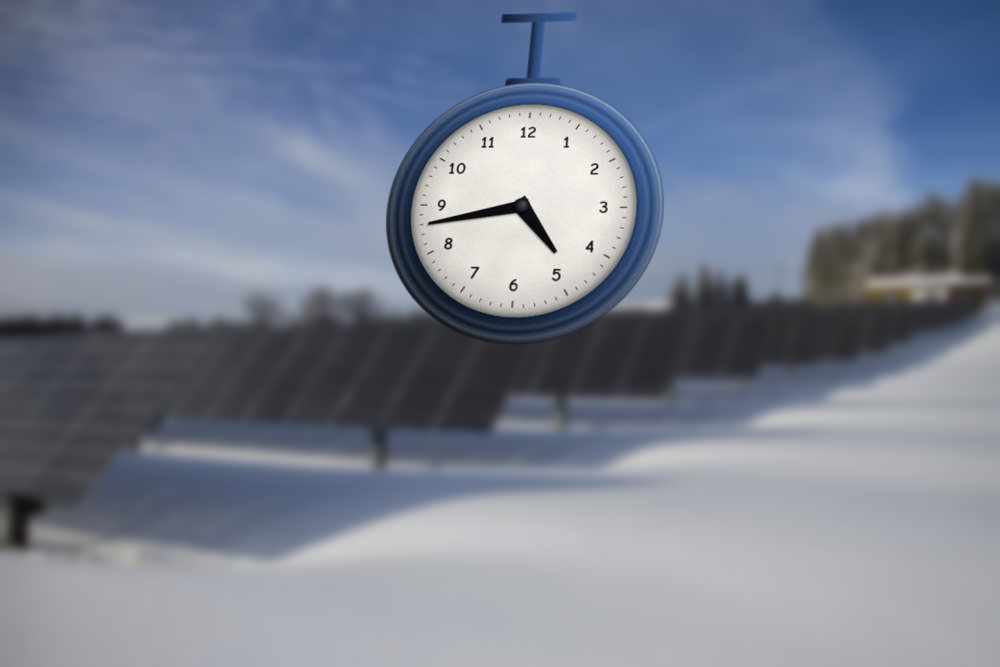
**4:43**
